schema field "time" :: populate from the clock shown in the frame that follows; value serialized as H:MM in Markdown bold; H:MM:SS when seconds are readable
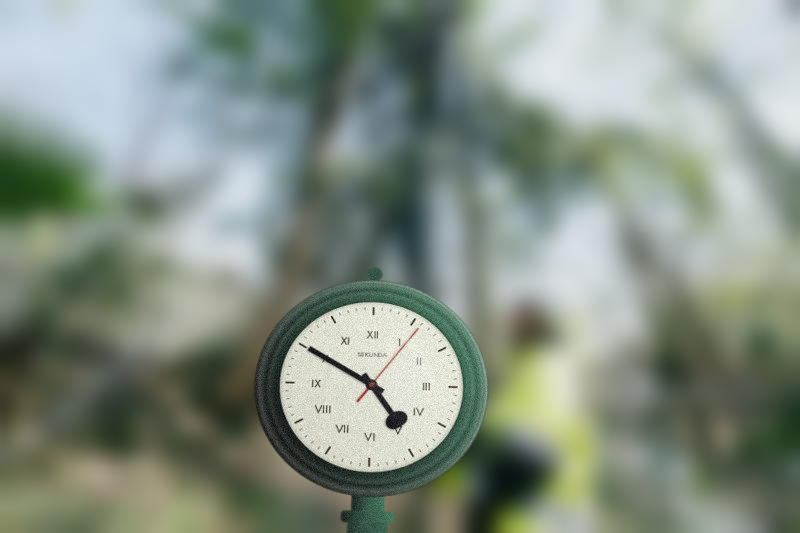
**4:50:06**
